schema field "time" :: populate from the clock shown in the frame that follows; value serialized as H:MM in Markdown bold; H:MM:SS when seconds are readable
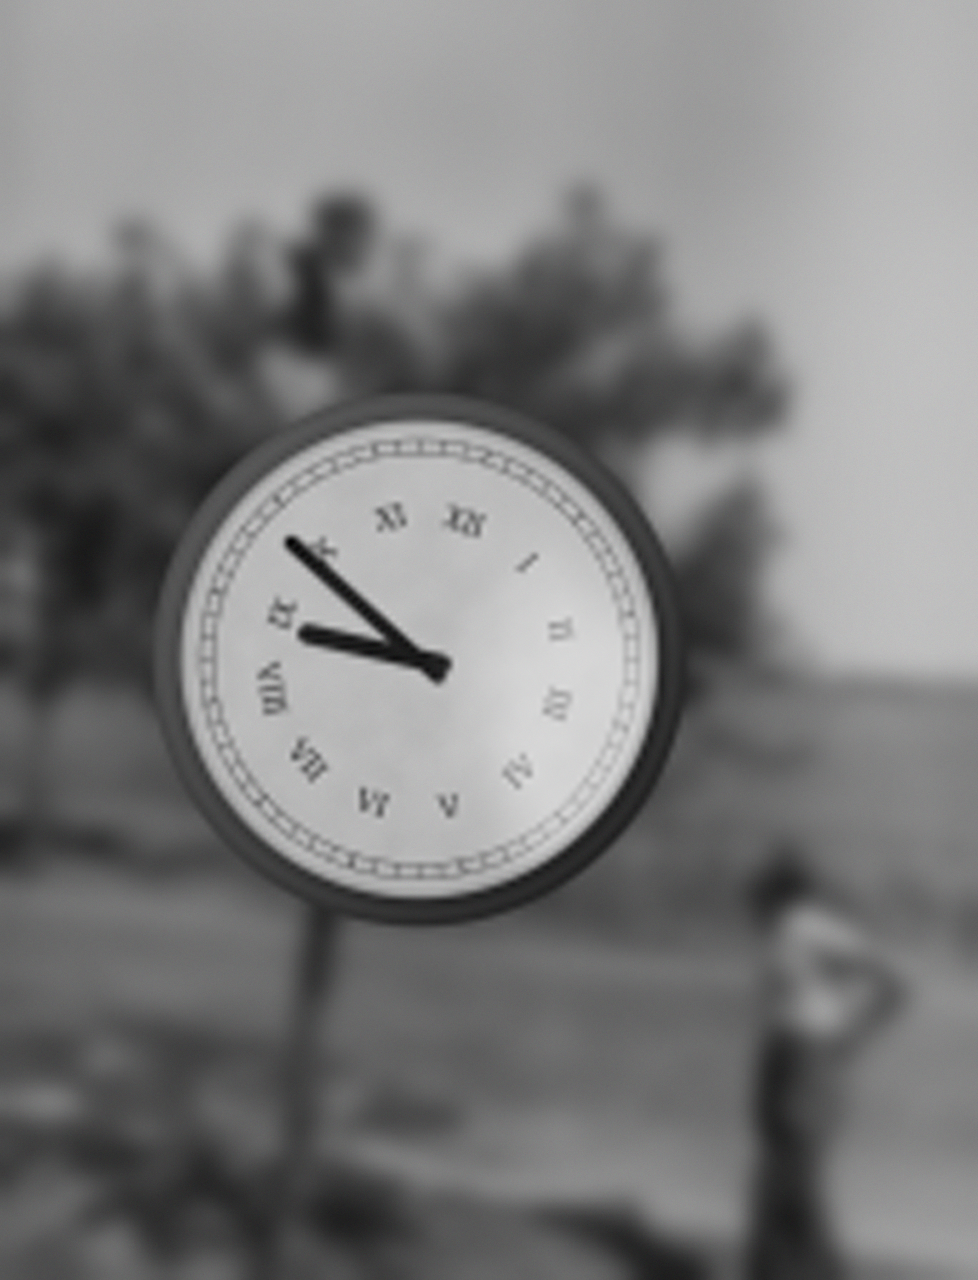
**8:49**
